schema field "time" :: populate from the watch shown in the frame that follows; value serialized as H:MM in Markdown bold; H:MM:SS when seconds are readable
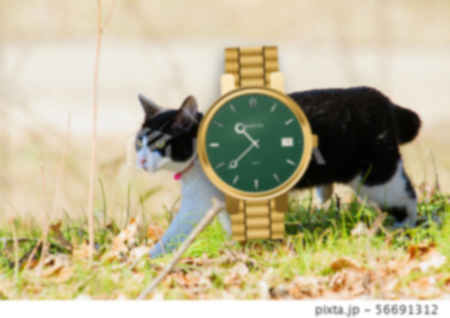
**10:38**
